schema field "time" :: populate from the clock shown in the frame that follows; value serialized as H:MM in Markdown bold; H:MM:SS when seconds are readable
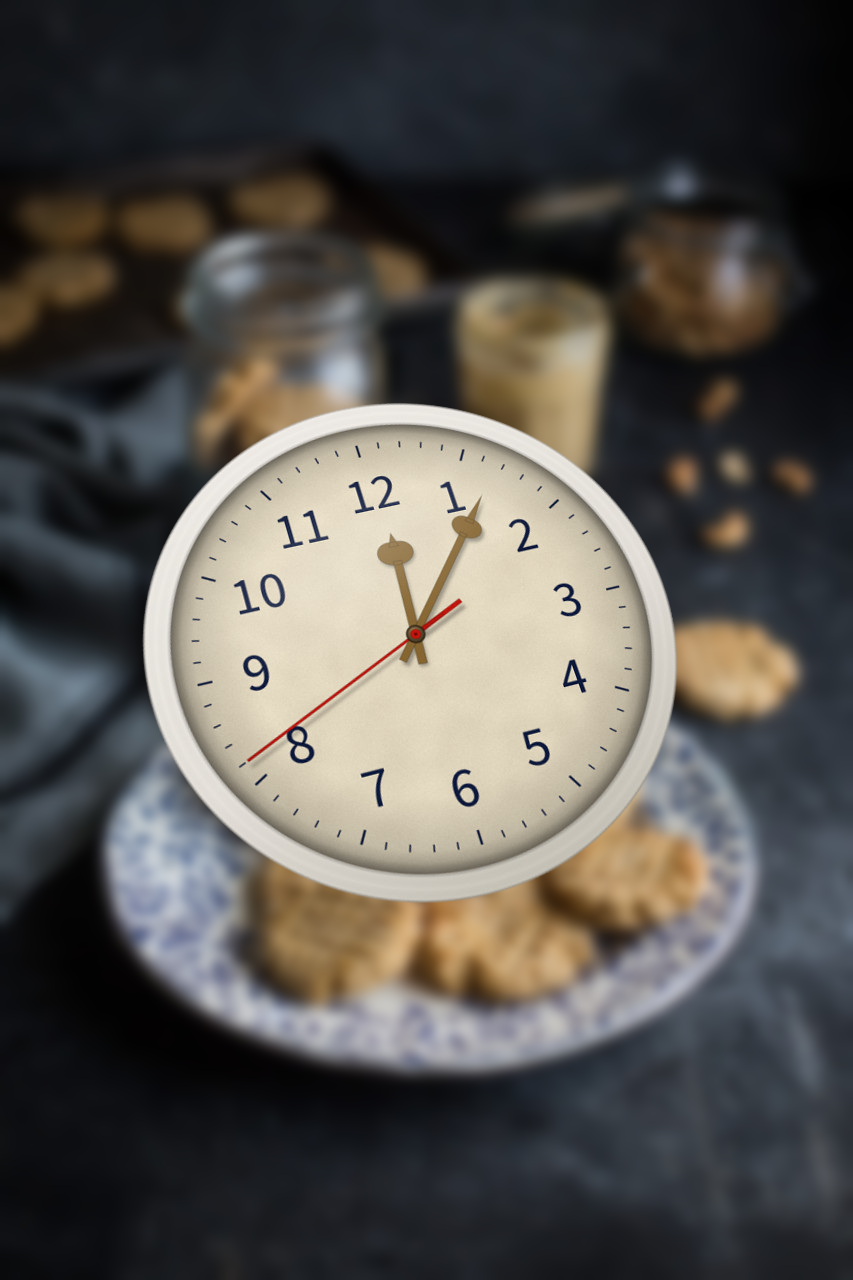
**12:06:41**
